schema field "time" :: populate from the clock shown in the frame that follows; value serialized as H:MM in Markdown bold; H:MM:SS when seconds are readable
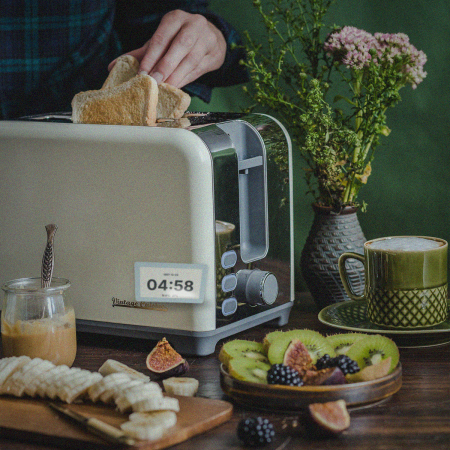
**4:58**
